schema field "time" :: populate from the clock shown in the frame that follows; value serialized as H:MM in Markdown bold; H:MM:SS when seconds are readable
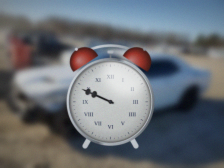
**9:49**
